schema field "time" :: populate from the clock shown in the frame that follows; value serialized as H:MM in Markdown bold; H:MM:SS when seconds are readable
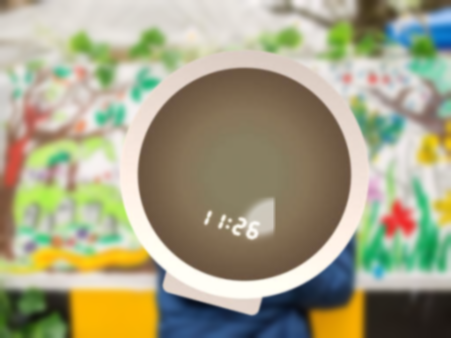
**11:26**
